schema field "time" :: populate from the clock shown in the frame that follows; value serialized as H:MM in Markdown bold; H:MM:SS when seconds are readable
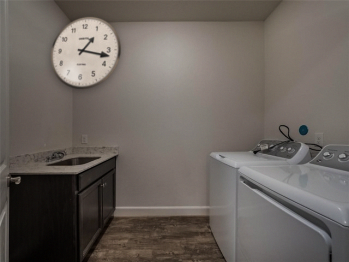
**1:17**
